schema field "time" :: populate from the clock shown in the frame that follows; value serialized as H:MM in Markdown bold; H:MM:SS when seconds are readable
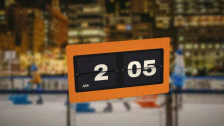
**2:05**
